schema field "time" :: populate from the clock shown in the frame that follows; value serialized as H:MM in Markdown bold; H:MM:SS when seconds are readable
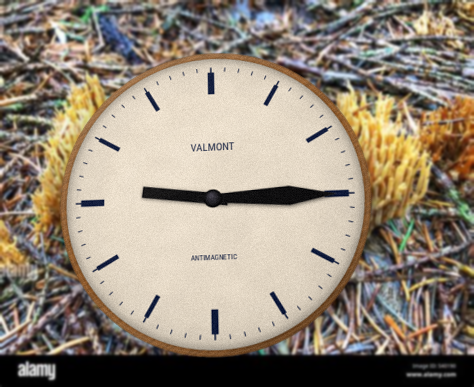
**9:15**
